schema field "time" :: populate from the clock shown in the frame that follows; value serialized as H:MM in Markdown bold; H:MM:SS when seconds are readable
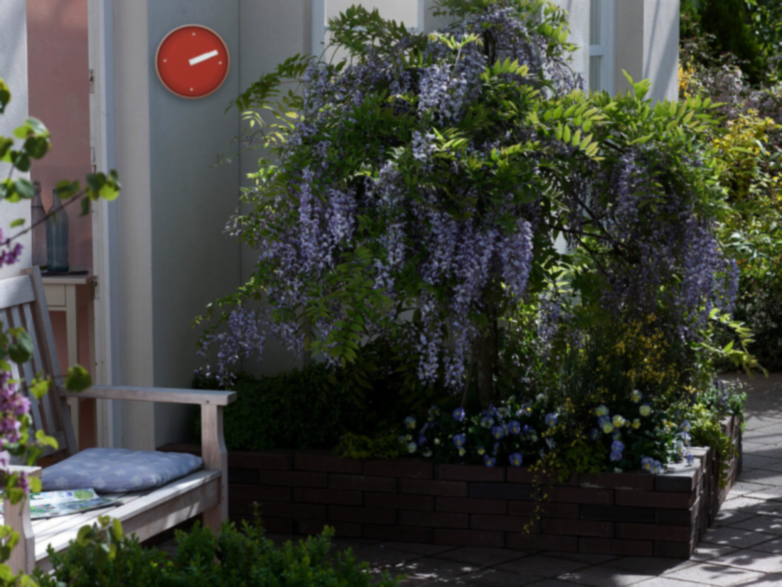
**2:11**
